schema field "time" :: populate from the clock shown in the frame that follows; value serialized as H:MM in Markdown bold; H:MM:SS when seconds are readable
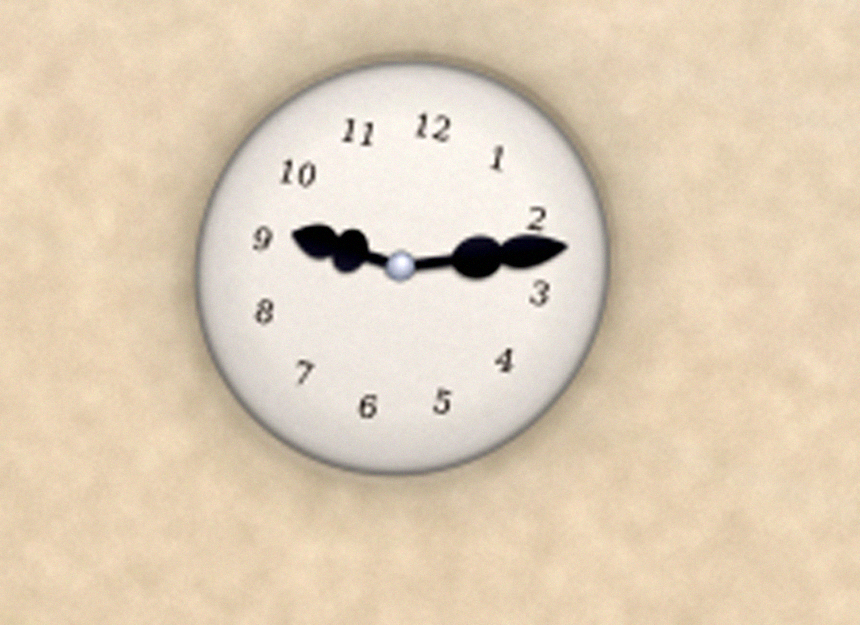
**9:12**
